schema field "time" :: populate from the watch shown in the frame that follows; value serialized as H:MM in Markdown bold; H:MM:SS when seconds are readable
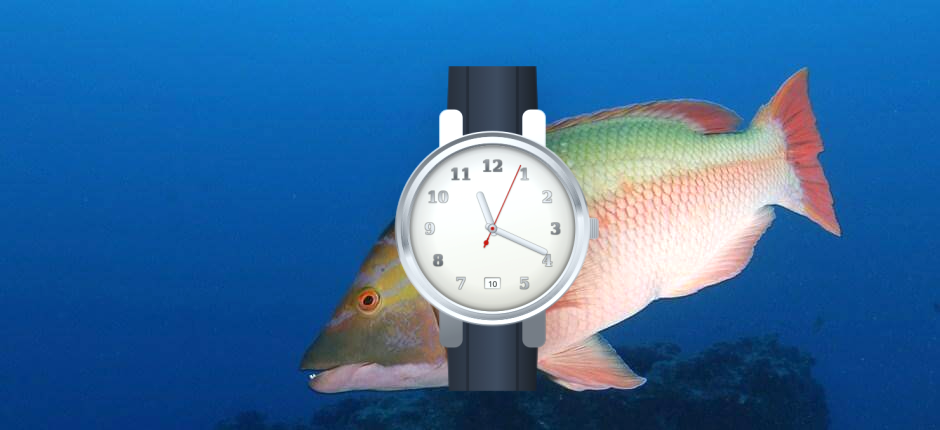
**11:19:04**
